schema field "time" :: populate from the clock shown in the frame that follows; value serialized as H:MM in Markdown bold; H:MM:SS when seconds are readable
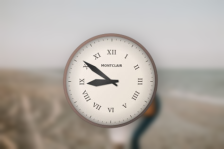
**8:51**
